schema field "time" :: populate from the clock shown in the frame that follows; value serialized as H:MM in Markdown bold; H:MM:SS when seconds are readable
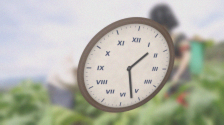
**1:27**
